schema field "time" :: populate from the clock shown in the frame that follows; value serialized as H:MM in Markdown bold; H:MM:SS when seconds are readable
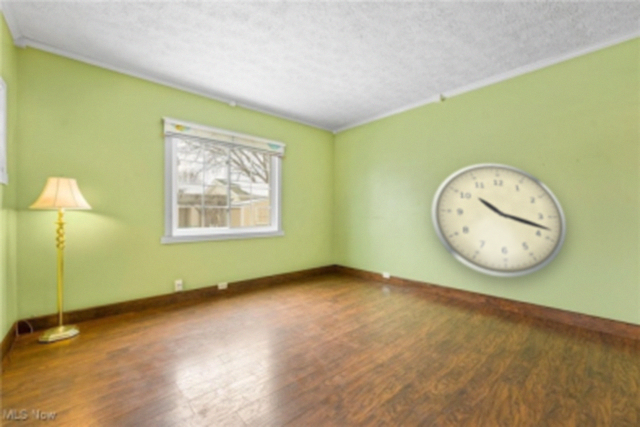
**10:18**
